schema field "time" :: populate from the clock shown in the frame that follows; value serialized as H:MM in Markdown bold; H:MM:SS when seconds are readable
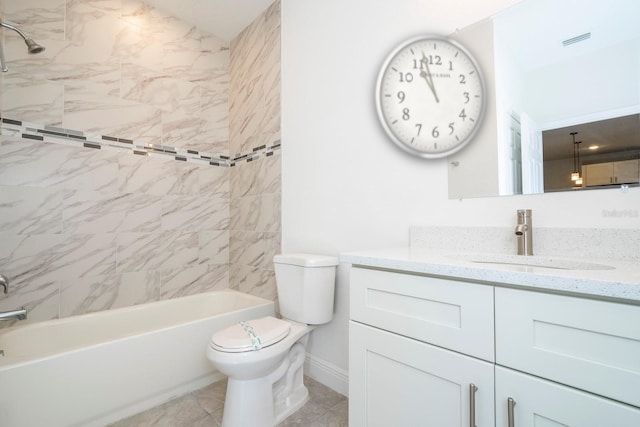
**10:57**
